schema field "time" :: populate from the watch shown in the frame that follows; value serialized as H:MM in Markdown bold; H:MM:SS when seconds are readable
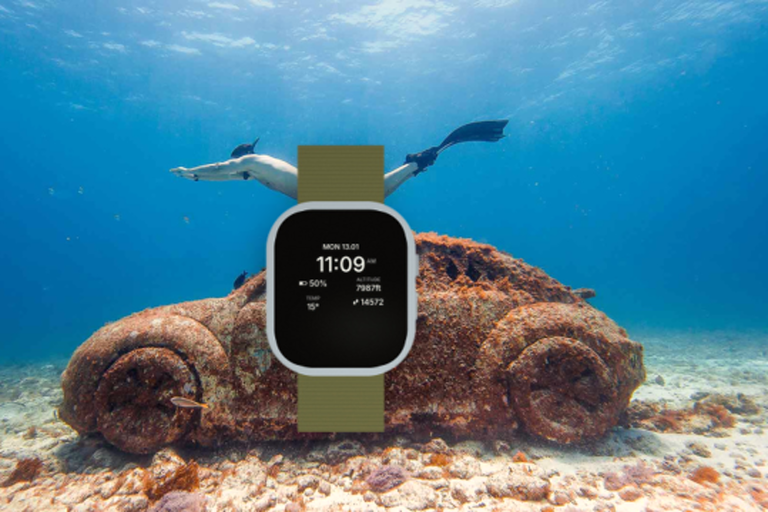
**11:09**
